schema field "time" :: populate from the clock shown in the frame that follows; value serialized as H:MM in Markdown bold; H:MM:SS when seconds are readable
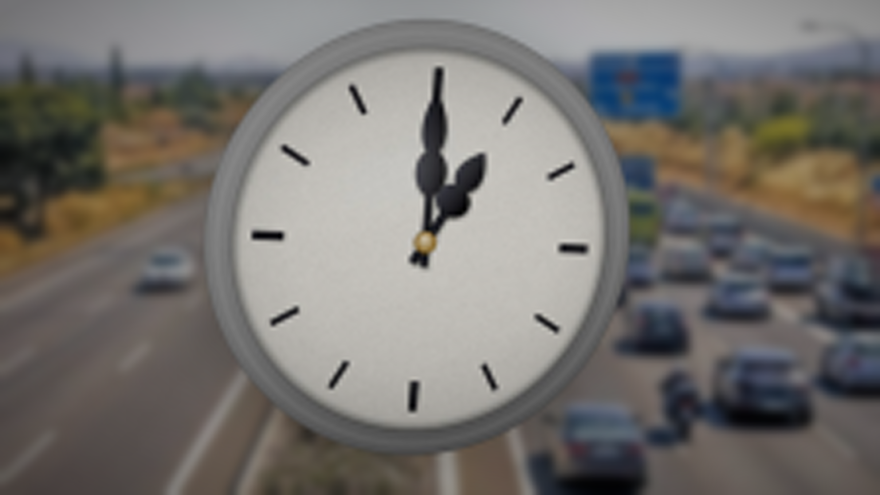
**1:00**
